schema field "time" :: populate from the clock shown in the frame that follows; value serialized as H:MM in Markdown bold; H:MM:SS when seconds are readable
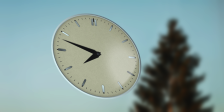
**7:48**
